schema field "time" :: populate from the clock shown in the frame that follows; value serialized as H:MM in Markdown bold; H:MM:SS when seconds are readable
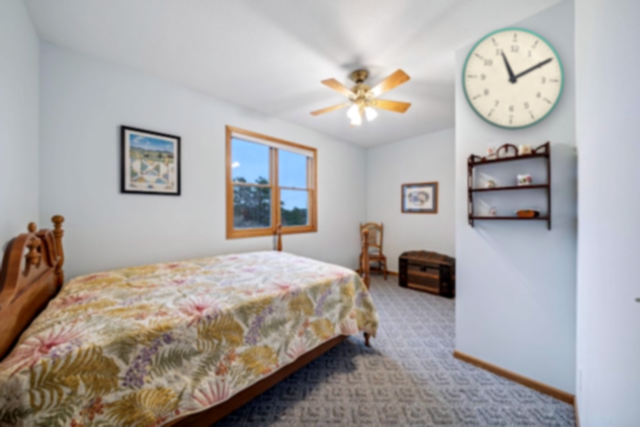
**11:10**
